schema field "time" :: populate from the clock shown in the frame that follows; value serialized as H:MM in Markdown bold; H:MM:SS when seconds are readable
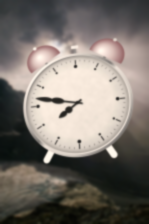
**7:47**
